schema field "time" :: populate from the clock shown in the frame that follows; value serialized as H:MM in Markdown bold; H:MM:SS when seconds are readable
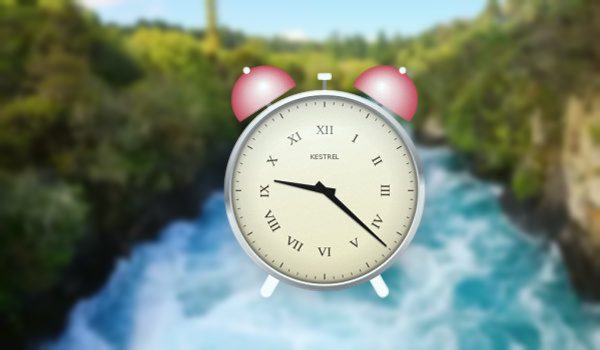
**9:22**
